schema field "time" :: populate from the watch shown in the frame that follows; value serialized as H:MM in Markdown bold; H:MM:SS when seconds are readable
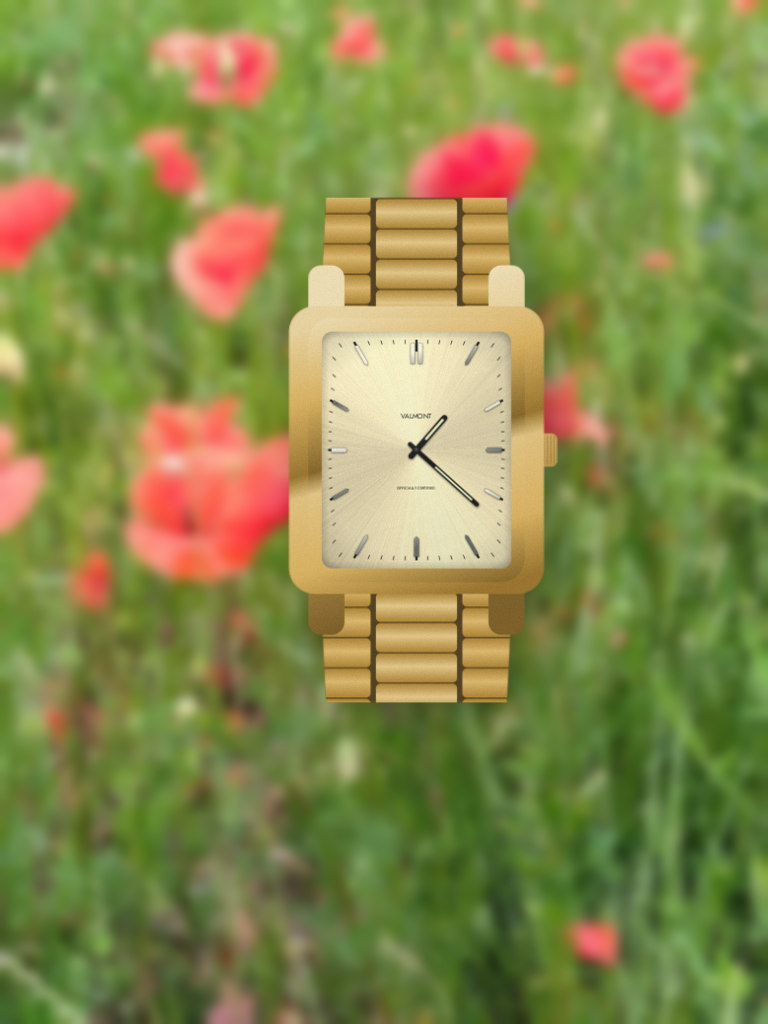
**1:22**
